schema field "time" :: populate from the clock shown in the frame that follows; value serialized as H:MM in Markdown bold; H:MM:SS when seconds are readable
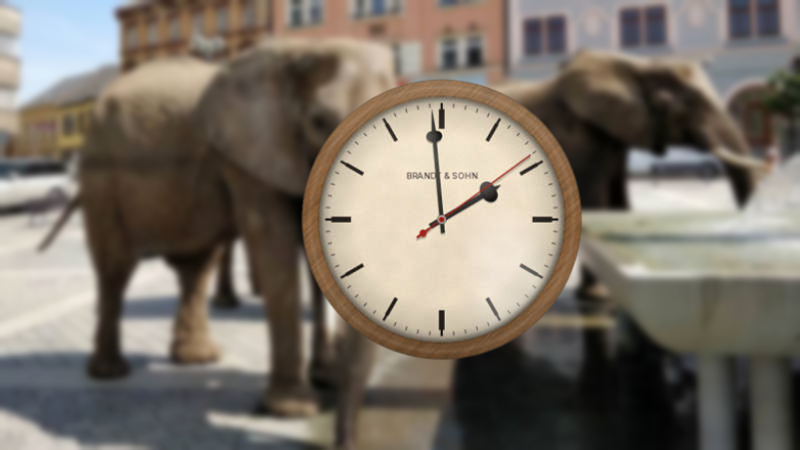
**1:59:09**
